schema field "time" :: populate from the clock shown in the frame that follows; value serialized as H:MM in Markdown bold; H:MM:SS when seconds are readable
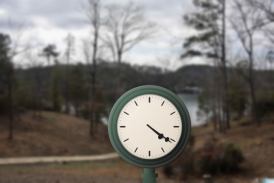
**4:21**
